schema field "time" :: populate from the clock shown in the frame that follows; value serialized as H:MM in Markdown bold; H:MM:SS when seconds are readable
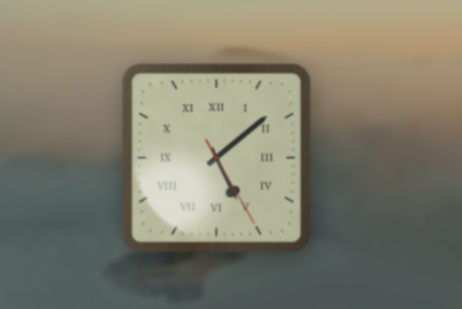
**5:08:25**
